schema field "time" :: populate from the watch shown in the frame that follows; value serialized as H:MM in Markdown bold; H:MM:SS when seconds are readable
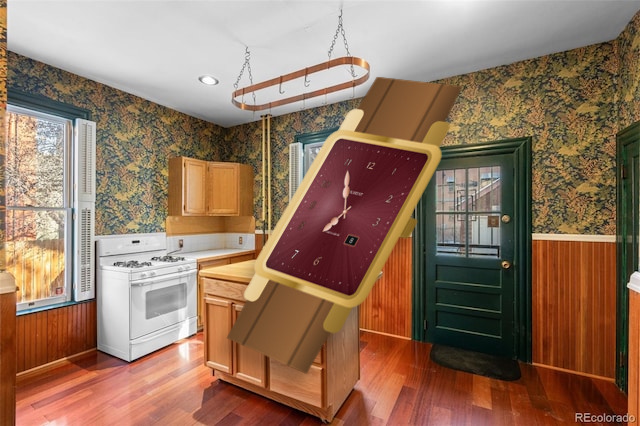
**6:55**
